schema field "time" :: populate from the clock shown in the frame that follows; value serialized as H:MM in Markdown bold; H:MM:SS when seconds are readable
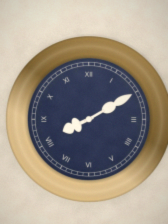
**8:10**
